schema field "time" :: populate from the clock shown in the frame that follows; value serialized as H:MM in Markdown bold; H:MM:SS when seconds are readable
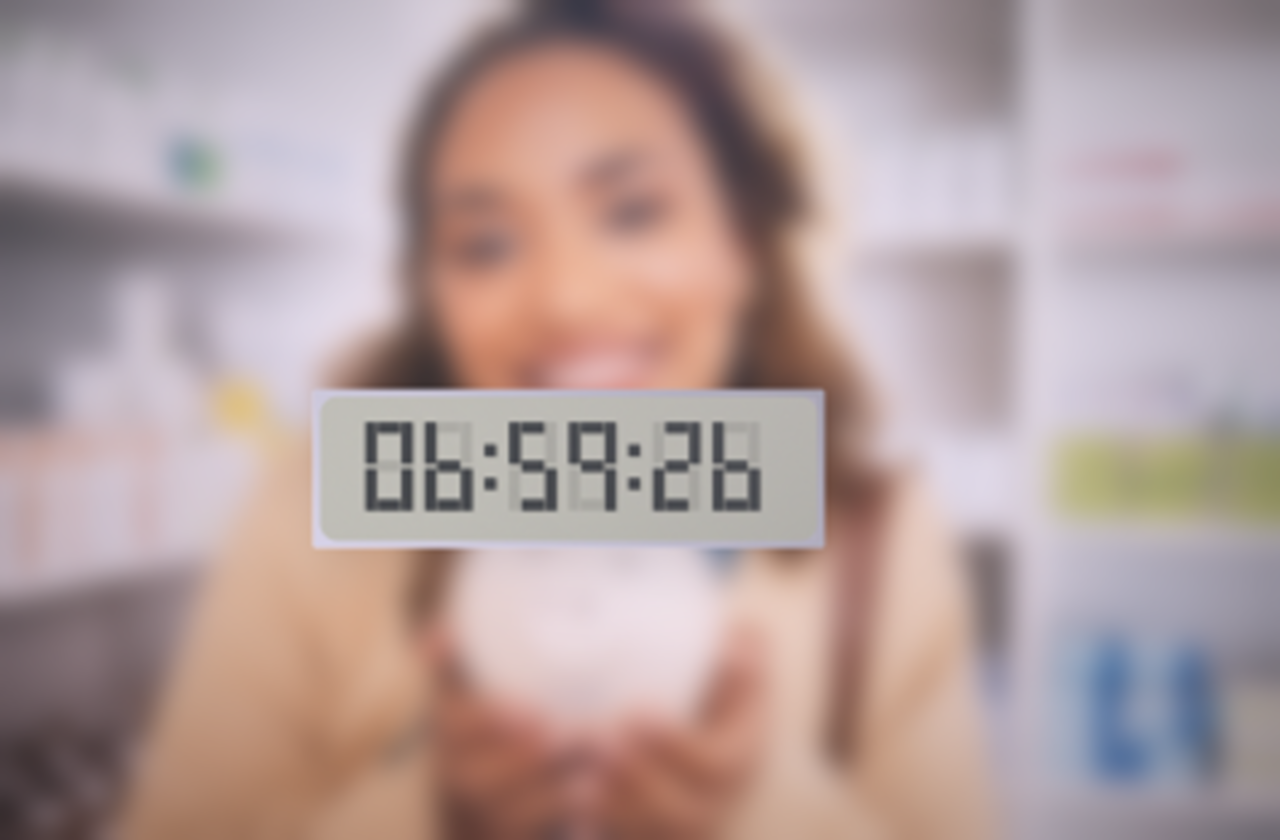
**6:59:26**
